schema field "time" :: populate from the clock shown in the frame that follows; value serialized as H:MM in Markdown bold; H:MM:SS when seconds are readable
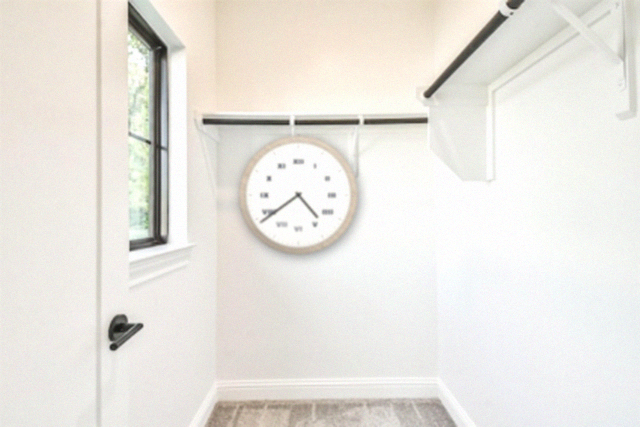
**4:39**
